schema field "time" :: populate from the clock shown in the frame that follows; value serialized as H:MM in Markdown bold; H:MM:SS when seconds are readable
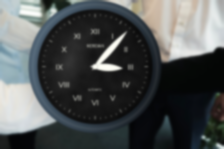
**3:07**
